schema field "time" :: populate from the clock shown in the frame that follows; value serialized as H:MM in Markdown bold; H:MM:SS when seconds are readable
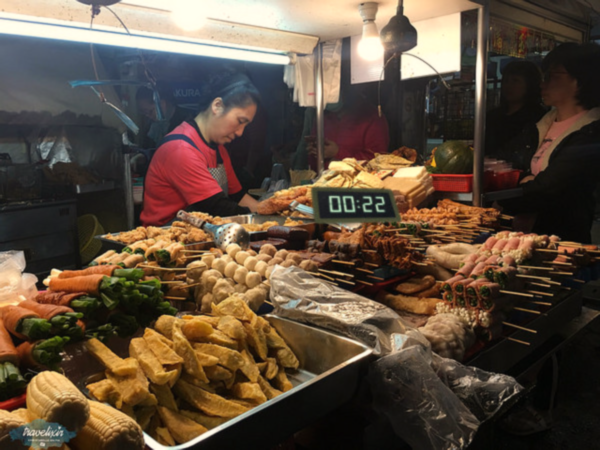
**0:22**
